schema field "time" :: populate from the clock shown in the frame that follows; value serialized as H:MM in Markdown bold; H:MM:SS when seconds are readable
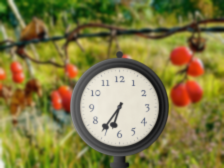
**6:36**
